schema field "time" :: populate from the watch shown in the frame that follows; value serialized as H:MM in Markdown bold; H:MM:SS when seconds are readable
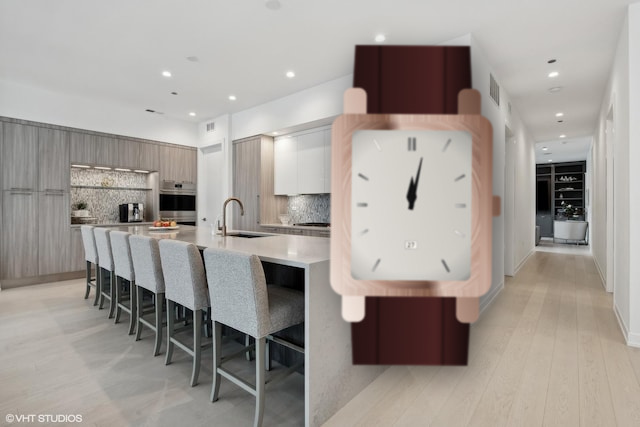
**12:02**
